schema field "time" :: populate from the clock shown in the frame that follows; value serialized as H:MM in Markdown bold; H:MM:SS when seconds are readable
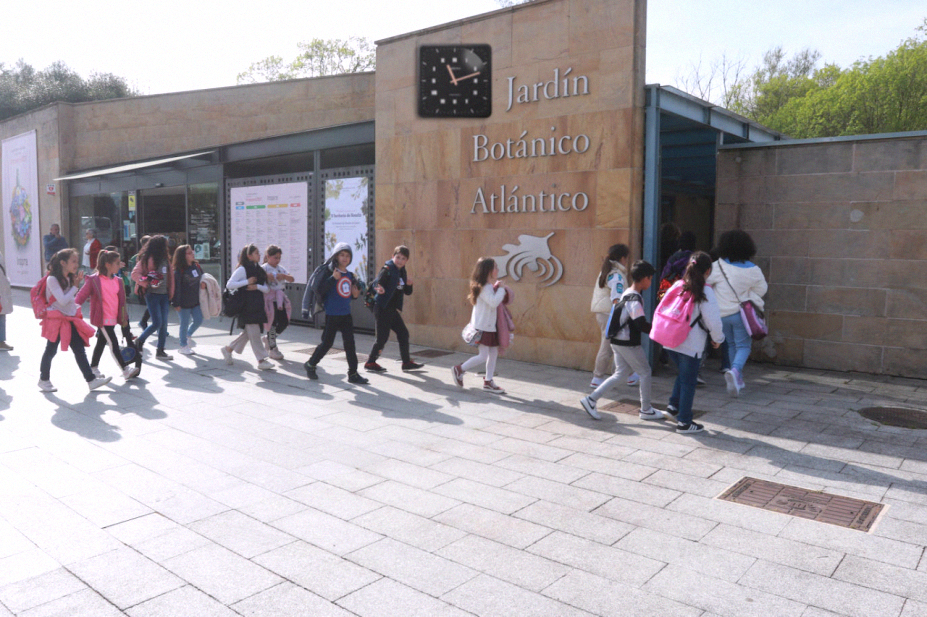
**11:12**
